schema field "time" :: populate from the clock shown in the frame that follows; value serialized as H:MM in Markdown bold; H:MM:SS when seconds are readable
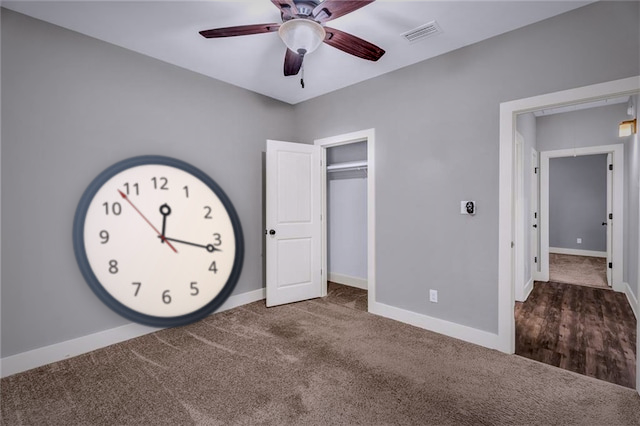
**12:16:53**
